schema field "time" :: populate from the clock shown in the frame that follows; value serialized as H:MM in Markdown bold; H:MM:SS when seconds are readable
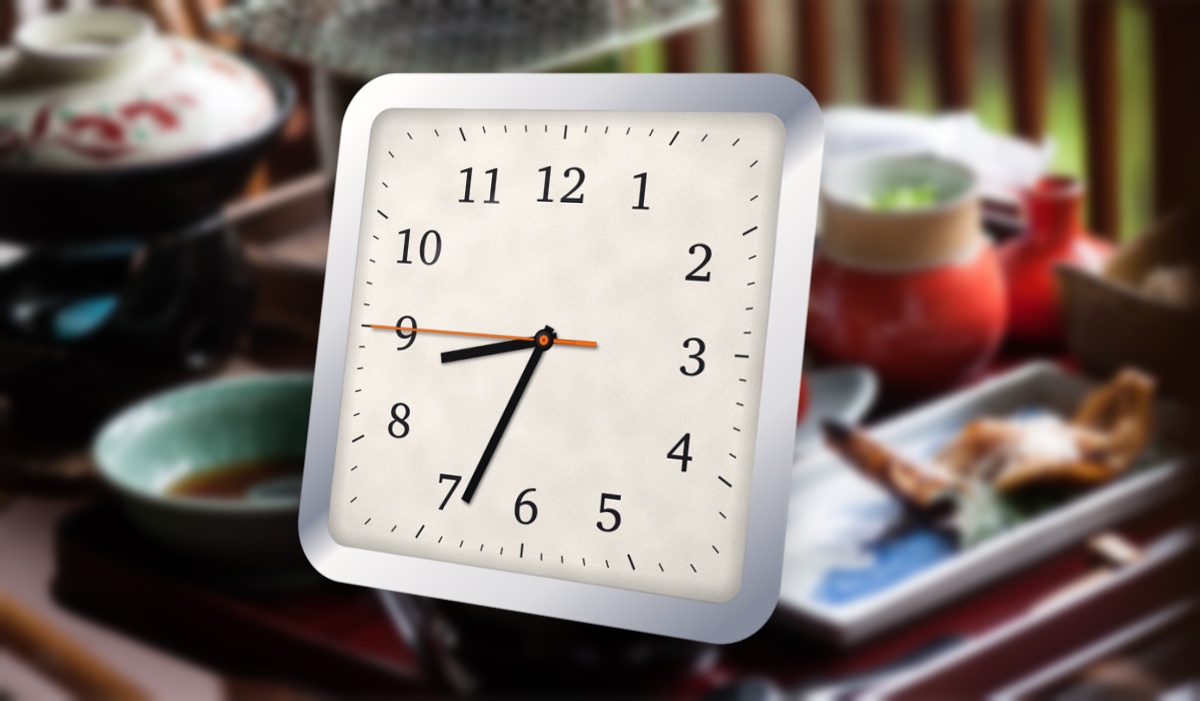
**8:33:45**
